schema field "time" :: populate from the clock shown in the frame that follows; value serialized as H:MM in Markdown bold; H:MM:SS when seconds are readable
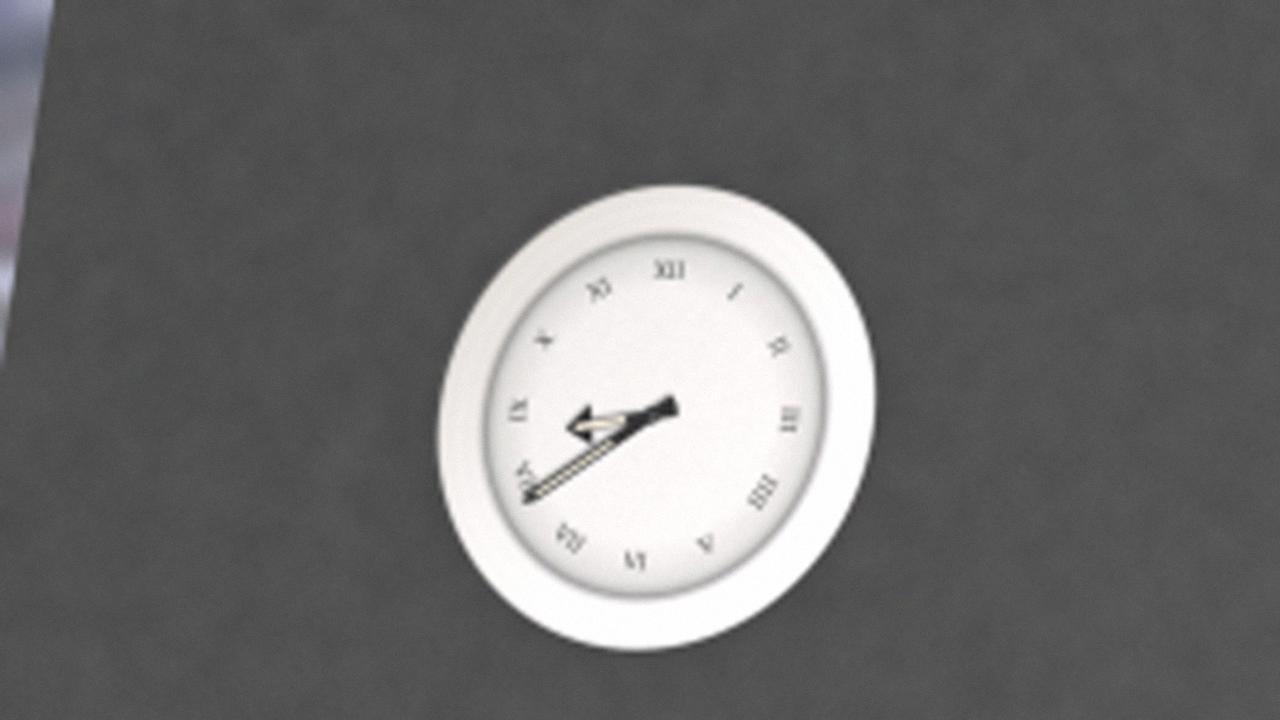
**8:39**
